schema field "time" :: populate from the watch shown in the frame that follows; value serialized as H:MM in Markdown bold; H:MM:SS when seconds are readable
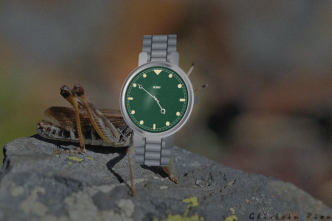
**4:51**
